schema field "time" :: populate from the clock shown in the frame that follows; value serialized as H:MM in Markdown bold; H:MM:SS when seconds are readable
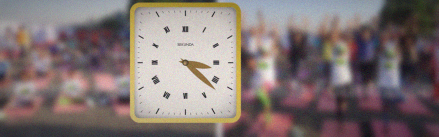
**3:22**
